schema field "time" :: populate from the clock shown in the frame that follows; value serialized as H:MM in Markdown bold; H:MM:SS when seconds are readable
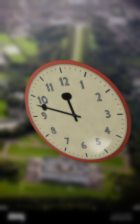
**11:48**
